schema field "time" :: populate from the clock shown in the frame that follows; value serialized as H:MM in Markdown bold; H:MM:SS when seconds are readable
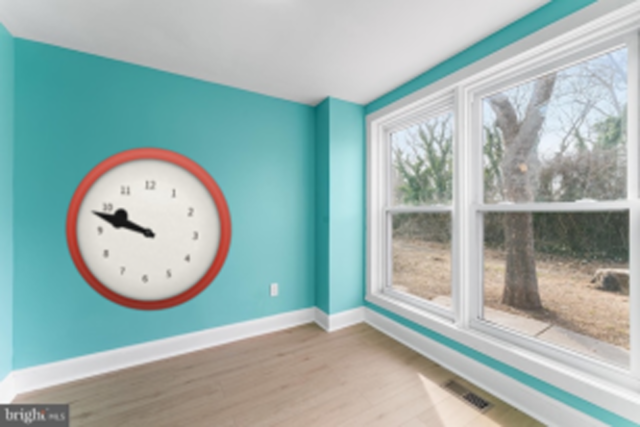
**9:48**
